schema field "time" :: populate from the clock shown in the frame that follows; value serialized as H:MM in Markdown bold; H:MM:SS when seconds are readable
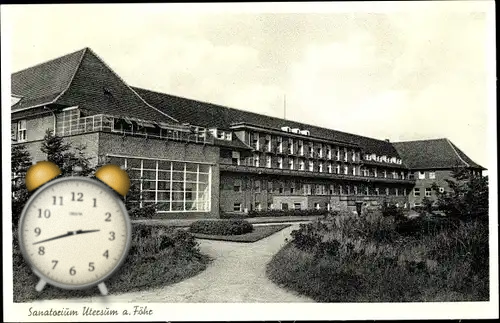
**2:42**
